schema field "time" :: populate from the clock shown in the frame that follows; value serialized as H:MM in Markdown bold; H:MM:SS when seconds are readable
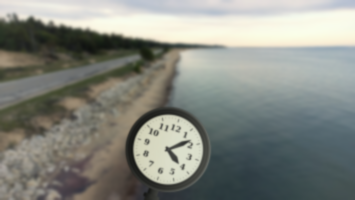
**4:08**
